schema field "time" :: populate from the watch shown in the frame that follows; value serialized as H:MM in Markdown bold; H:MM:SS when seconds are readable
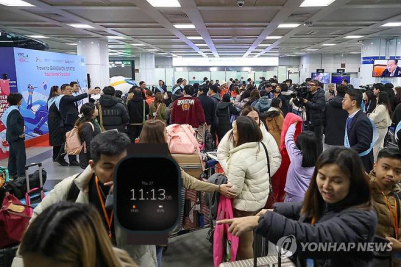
**11:13**
